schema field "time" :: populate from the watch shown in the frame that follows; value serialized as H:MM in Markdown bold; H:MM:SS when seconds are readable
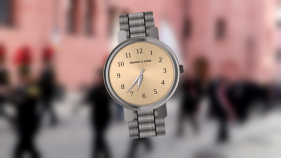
**6:37**
